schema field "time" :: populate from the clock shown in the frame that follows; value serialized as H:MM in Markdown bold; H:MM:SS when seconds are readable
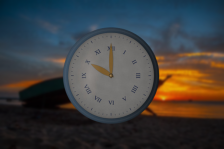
**10:00**
